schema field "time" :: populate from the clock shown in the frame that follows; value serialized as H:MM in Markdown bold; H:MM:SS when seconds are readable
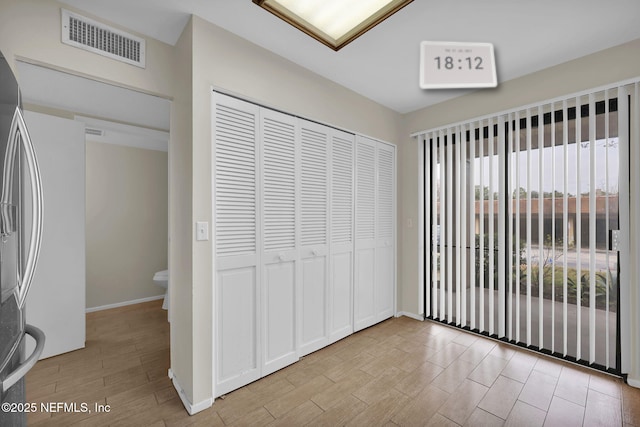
**18:12**
